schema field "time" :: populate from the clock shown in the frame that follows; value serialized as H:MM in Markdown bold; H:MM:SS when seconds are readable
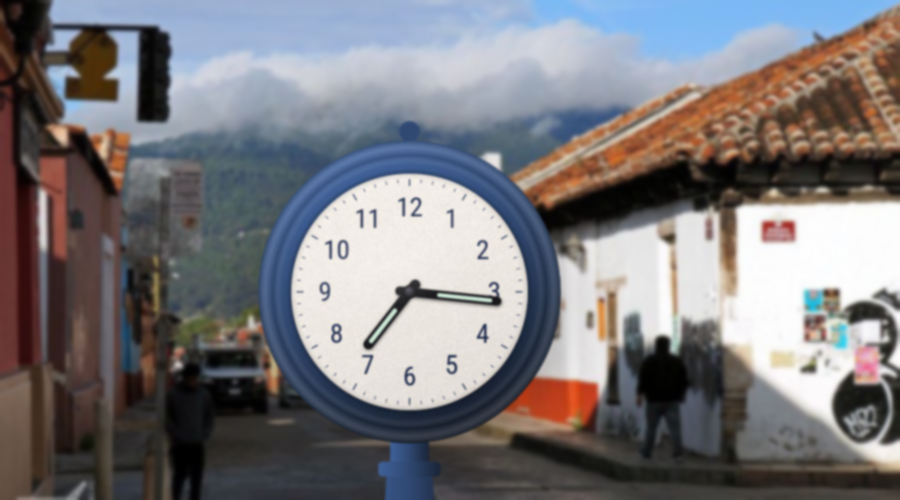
**7:16**
